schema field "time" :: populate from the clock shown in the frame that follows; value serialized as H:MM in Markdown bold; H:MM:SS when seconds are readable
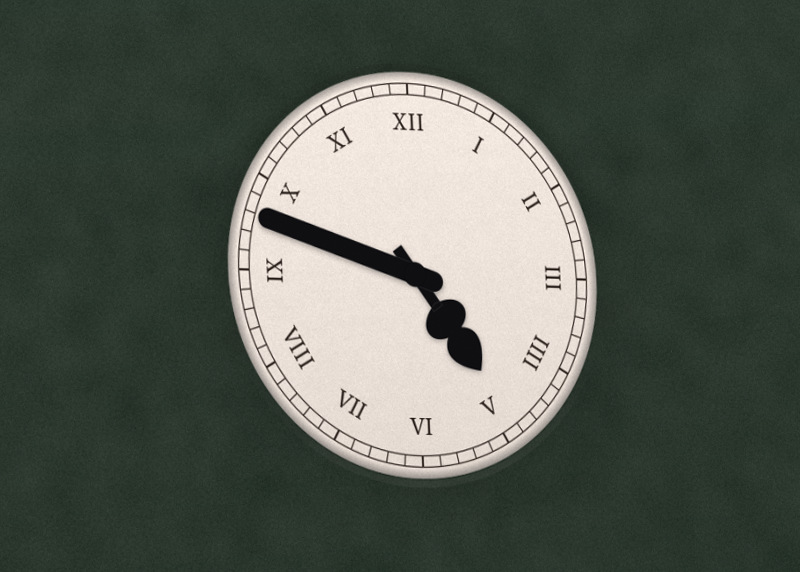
**4:48**
